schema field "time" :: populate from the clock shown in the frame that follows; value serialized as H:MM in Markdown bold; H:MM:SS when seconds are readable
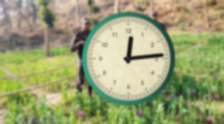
**12:14**
